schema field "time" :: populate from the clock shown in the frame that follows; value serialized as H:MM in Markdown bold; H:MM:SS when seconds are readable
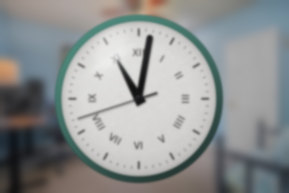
**11:01:42**
